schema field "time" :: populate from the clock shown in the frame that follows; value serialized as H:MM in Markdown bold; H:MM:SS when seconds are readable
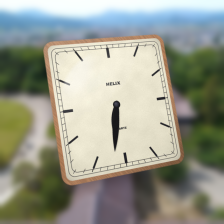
**6:32**
